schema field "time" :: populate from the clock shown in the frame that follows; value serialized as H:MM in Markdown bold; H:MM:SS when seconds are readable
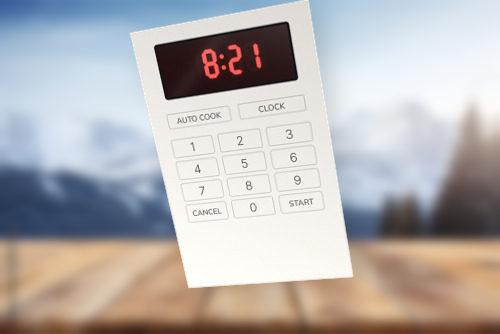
**8:21**
